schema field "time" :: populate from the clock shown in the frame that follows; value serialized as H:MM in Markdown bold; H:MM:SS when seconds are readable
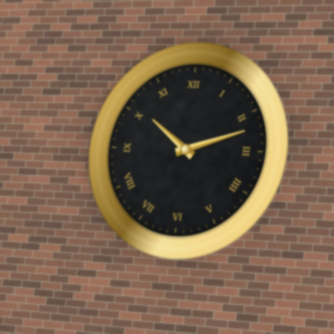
**10:12**
